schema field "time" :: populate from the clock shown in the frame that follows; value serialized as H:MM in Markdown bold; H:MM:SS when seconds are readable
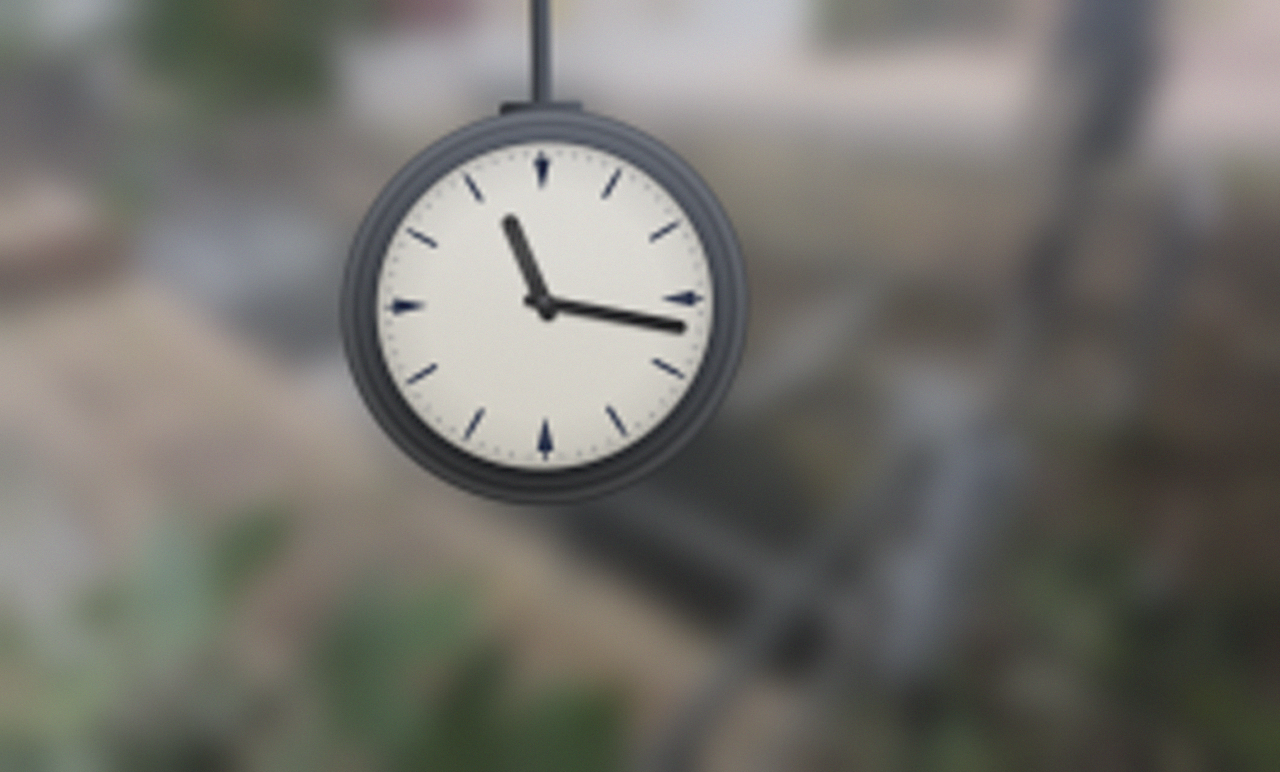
**11:17**
